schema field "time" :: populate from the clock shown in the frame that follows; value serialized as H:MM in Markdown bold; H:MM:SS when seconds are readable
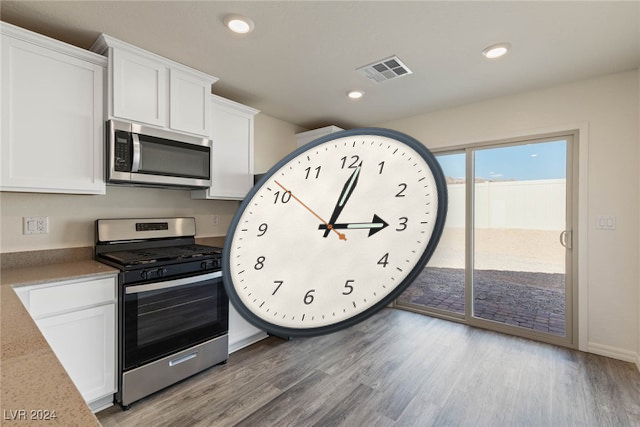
**3:01:51**
